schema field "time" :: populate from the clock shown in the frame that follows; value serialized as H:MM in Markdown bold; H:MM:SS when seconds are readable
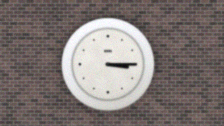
**3:15**
